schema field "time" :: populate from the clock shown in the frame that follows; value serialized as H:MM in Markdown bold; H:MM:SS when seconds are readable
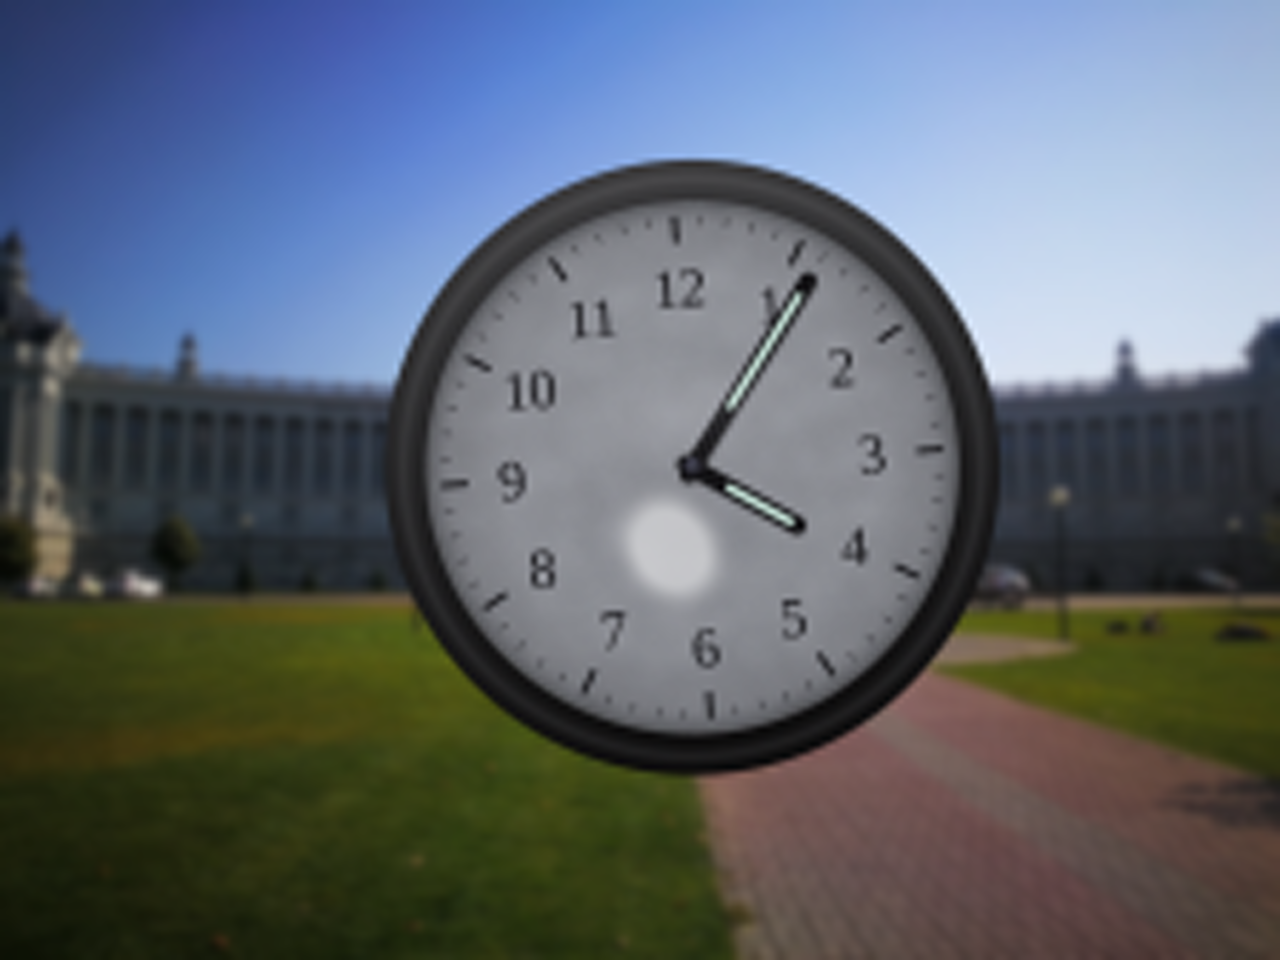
**4:06**
